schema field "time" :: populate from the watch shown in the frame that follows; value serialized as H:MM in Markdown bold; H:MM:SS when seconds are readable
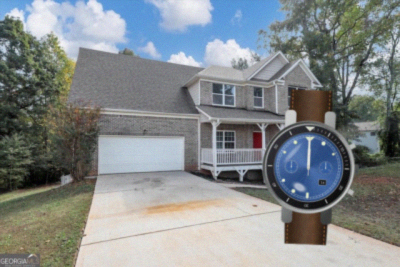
**12:00**
